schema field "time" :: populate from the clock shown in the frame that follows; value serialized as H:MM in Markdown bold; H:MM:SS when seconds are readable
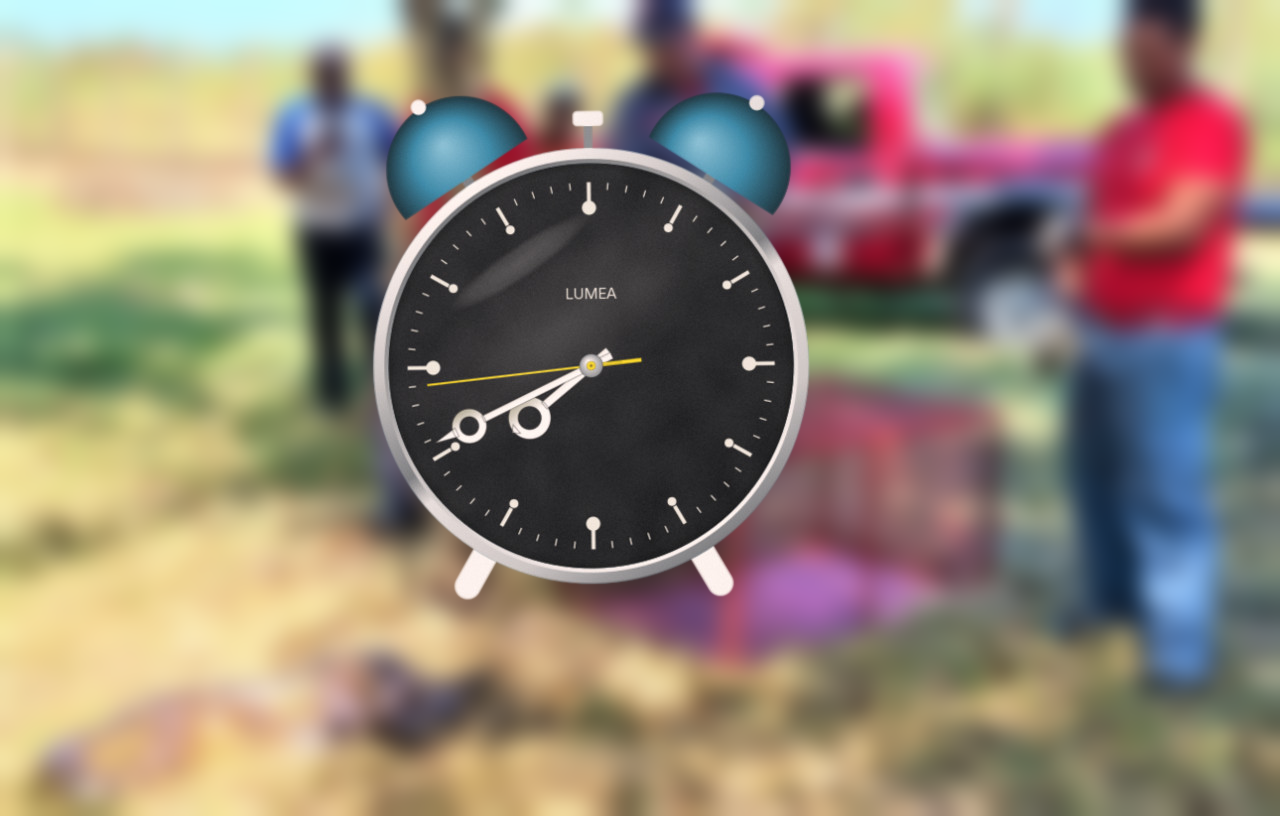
**7:40:44**
